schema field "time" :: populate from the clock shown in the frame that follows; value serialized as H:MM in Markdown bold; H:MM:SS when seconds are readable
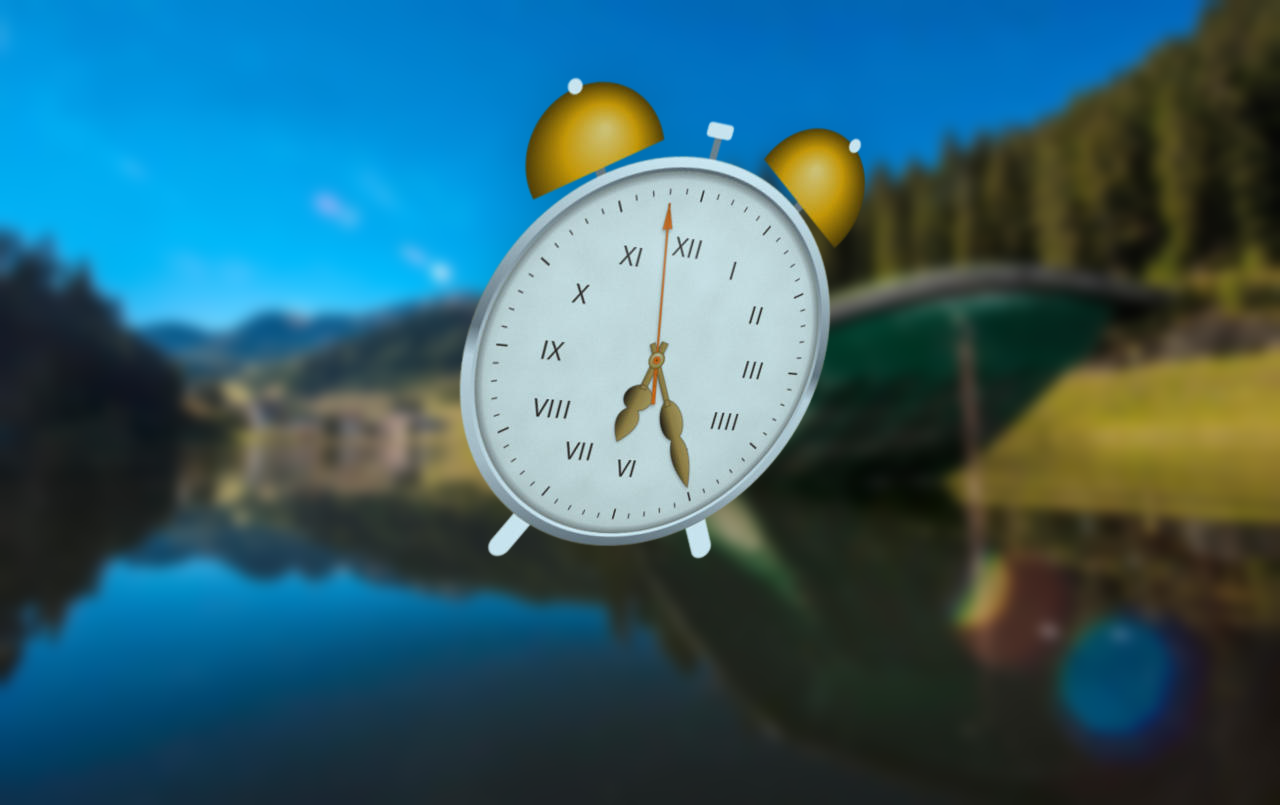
**6:24:58**
